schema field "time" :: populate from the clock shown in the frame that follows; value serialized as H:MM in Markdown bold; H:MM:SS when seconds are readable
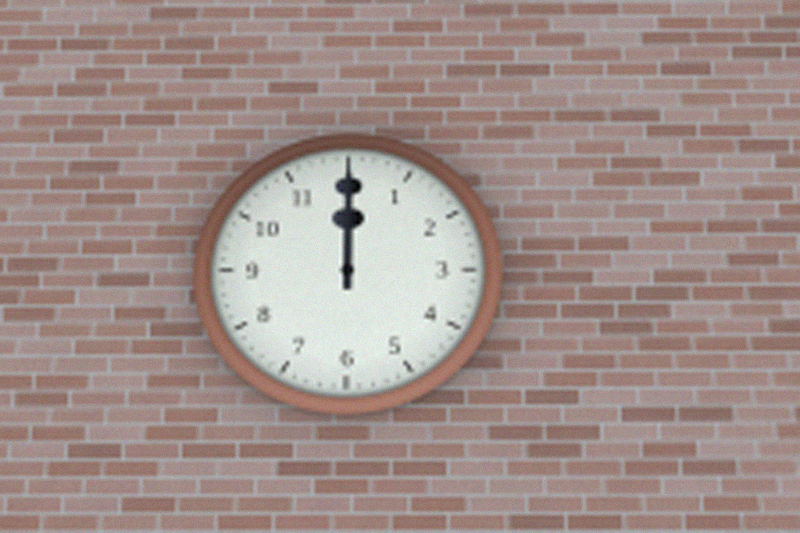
**12:00**
